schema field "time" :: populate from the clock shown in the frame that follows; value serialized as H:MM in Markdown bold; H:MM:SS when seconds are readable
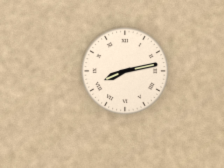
**8:13**
